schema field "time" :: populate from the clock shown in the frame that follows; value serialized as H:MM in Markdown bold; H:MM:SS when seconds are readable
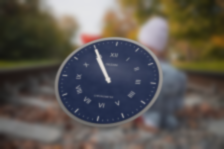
**10:55**
